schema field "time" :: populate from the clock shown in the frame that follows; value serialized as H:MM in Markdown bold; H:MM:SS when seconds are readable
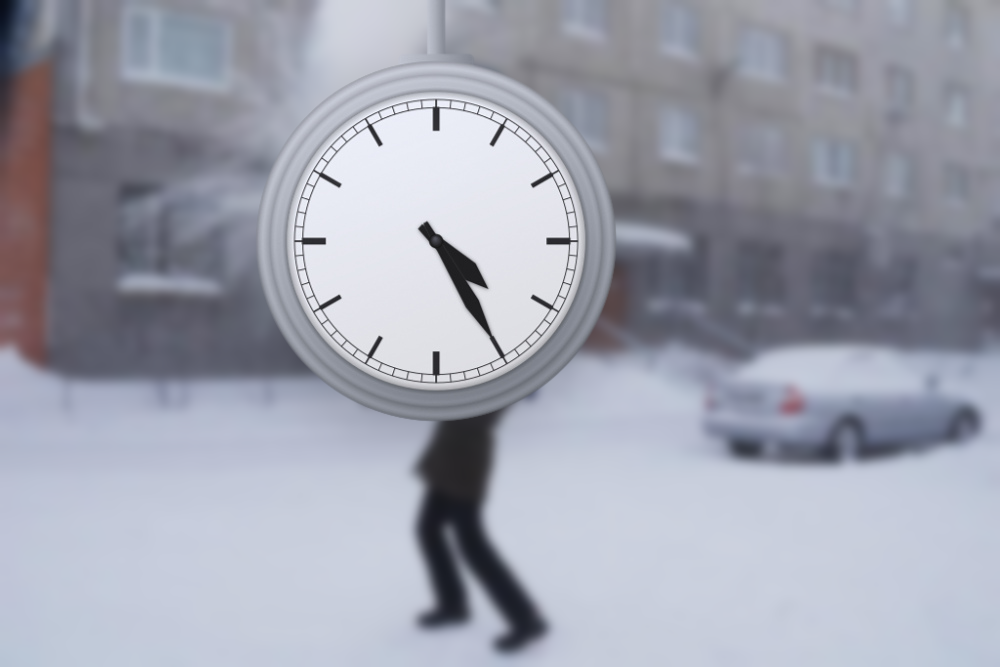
**4:25**
